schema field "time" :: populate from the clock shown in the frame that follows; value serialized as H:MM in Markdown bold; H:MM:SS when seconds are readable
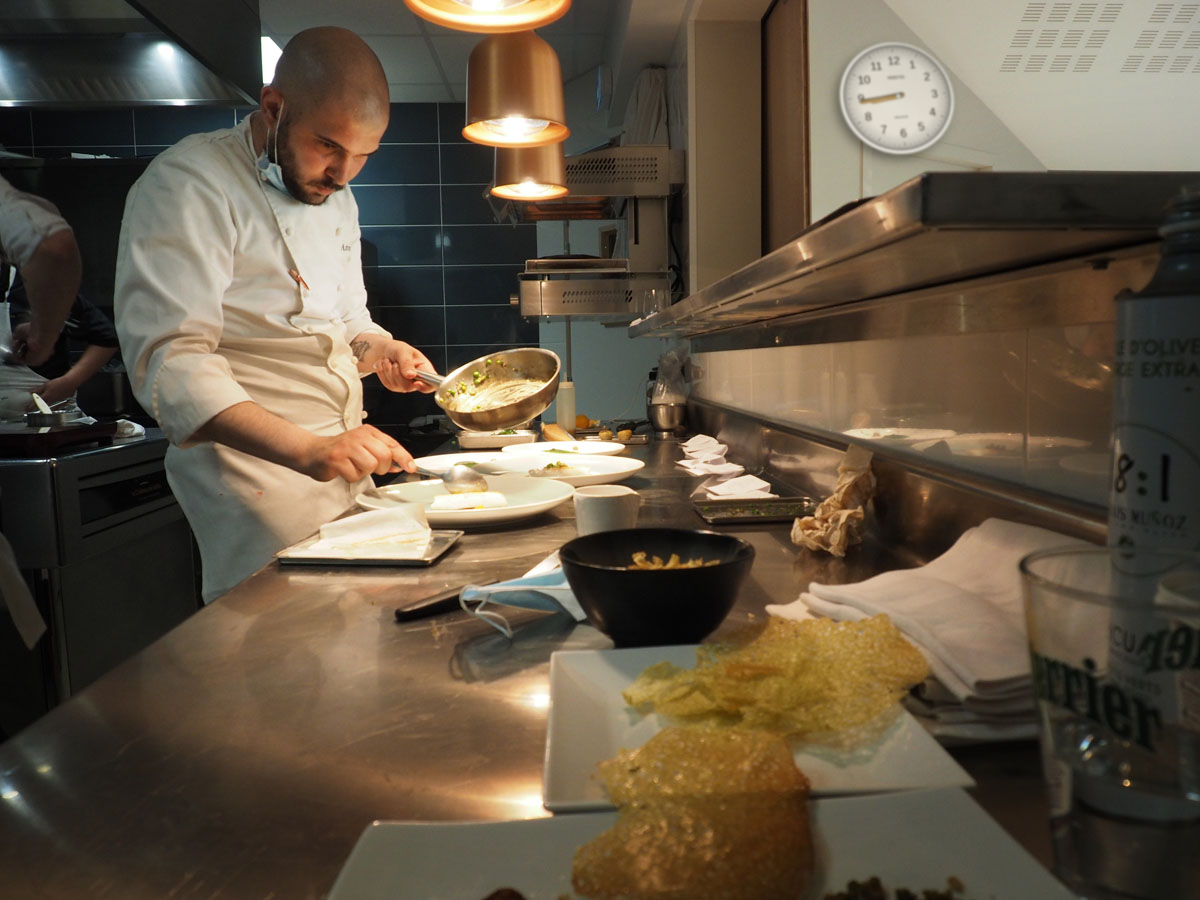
**8:44**
